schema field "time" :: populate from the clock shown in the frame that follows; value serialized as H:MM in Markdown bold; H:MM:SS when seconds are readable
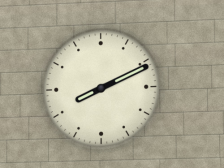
**8:11**
